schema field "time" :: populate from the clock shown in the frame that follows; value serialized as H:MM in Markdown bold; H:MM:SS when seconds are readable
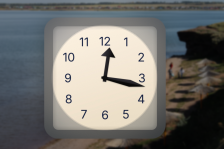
**12:17**
